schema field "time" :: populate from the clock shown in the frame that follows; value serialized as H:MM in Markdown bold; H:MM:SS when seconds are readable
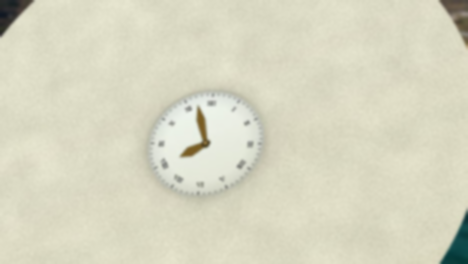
**7:57**
